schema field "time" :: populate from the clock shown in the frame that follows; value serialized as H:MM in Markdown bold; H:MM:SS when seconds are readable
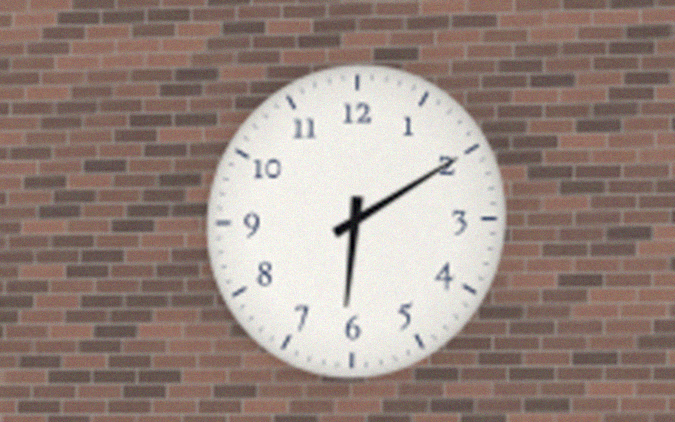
**6:10**
